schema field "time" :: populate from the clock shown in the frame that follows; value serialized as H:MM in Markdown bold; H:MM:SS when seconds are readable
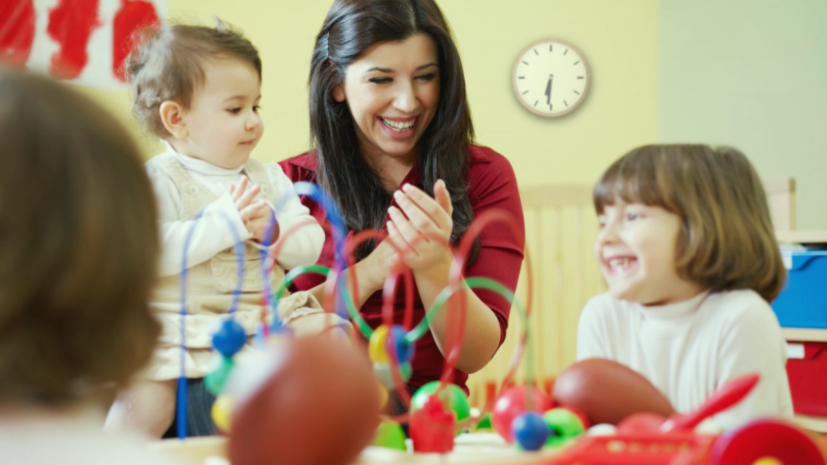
**6:31**
